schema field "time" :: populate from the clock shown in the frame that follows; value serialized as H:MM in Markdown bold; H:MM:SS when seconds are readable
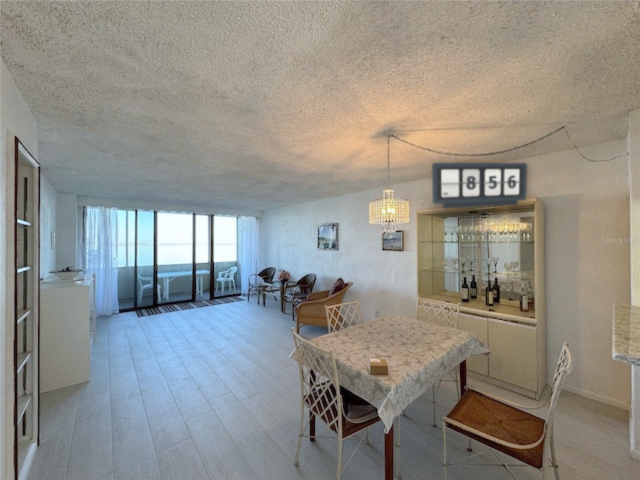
**8:56**
